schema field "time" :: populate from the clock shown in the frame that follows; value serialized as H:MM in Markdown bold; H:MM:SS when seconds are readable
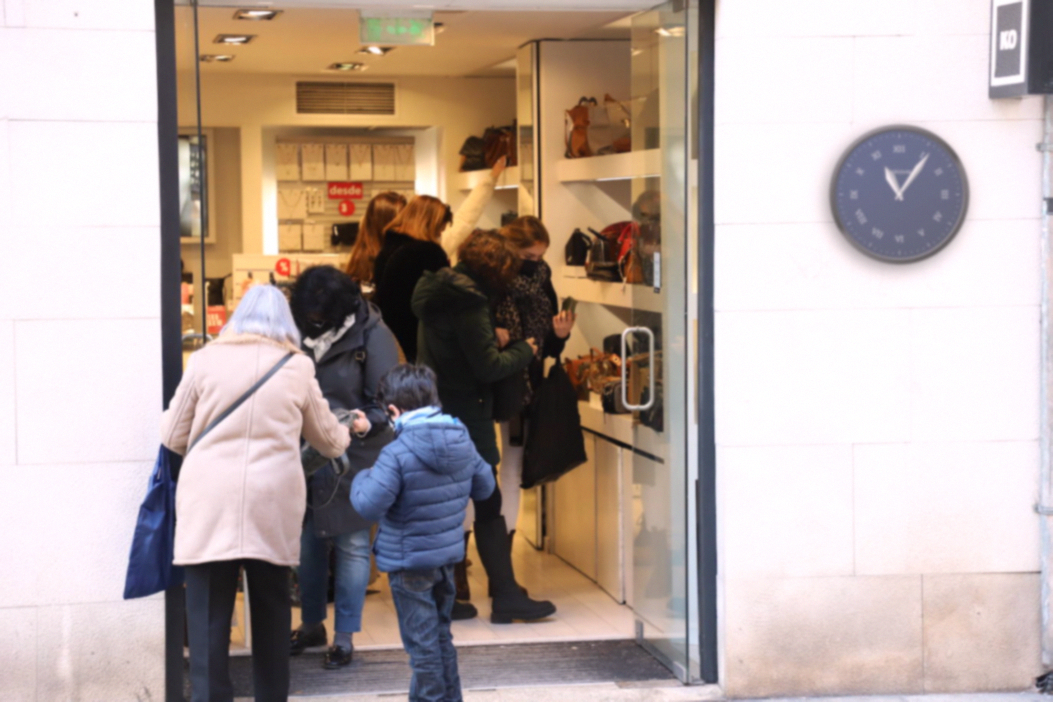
**11:06**
